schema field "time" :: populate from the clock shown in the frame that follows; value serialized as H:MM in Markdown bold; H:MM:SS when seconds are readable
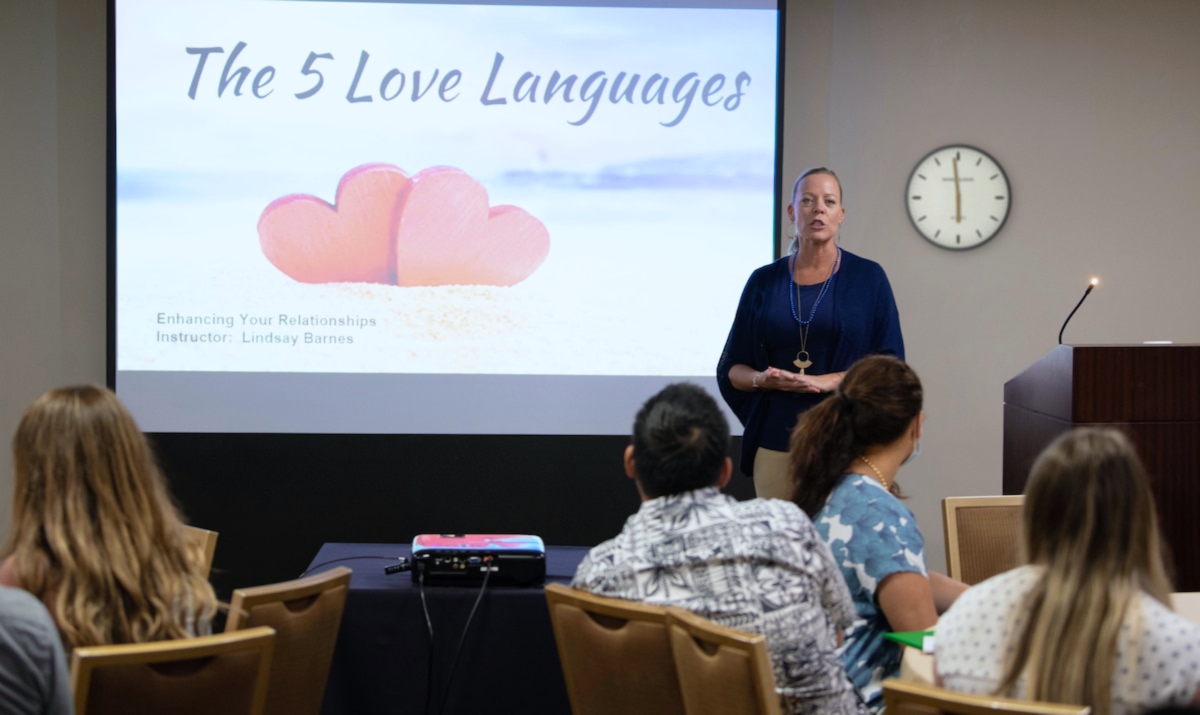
**5:59**
